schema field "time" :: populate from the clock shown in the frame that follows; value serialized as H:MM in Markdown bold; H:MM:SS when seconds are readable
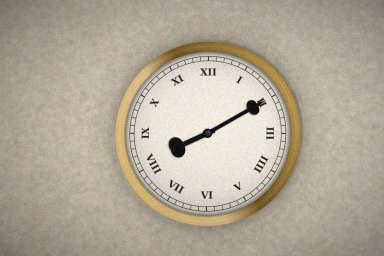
**8:10**
